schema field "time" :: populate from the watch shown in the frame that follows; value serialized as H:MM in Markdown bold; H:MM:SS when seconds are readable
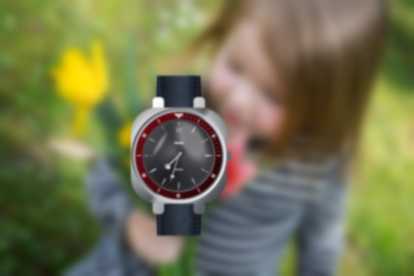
**7:33**
